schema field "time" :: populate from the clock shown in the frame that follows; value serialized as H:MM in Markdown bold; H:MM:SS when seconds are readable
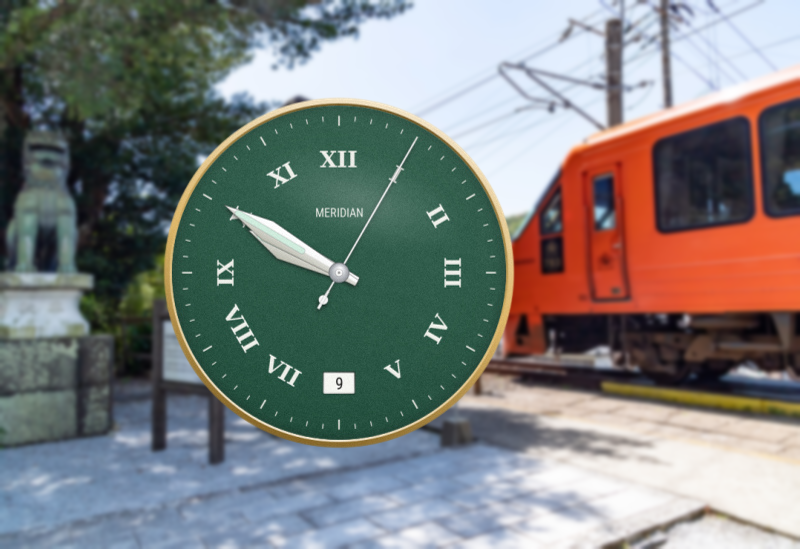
**9:50:05**
